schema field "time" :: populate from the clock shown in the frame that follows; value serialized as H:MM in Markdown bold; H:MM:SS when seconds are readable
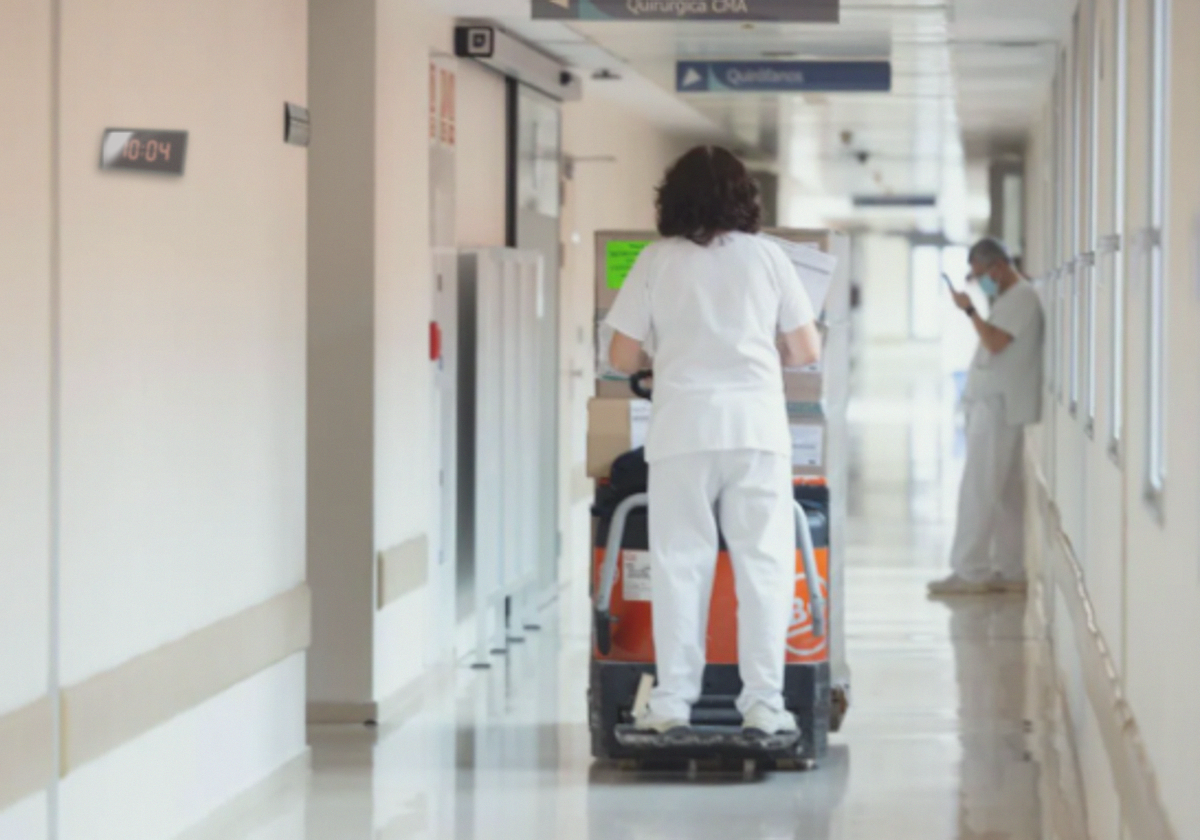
**10:04**
